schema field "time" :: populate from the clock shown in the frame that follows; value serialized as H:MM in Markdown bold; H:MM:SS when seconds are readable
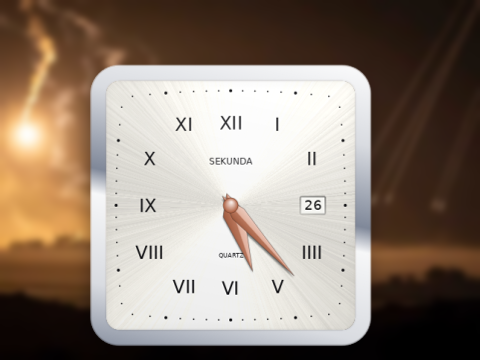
**5:23**
